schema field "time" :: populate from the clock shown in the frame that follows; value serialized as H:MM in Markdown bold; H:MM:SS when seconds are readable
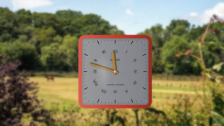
**11:48**
